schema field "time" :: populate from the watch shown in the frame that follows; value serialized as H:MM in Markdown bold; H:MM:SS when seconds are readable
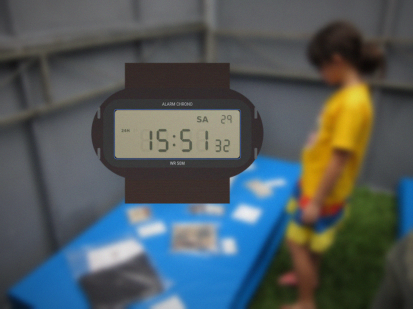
**15:51:32**
